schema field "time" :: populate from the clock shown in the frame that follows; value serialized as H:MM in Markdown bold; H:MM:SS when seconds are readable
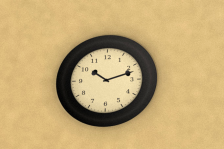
**10:12**
